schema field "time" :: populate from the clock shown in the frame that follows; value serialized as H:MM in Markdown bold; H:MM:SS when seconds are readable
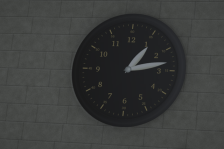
**1:13**
